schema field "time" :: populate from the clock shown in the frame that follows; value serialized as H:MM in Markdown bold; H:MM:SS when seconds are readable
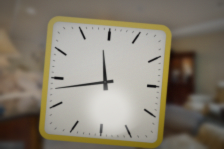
**11:43**
